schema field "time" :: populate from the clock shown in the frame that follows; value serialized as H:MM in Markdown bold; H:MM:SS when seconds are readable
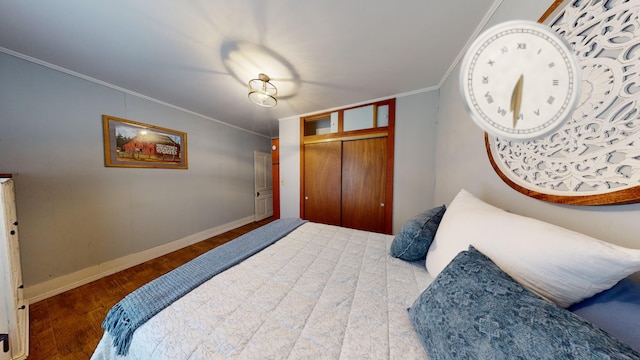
**6:31**
